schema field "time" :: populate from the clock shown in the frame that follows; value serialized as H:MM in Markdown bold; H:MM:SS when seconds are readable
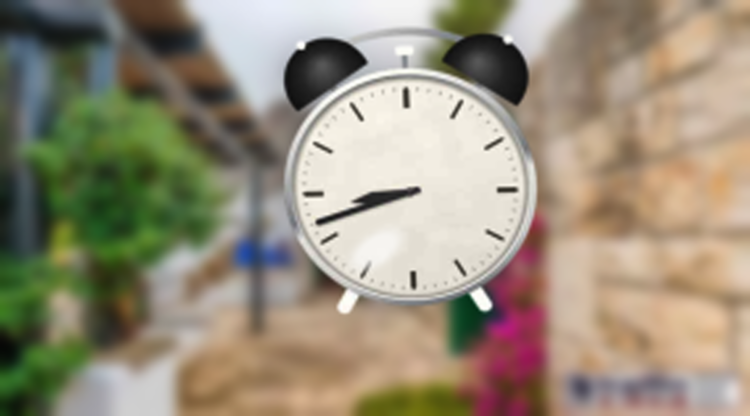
**8:42**
